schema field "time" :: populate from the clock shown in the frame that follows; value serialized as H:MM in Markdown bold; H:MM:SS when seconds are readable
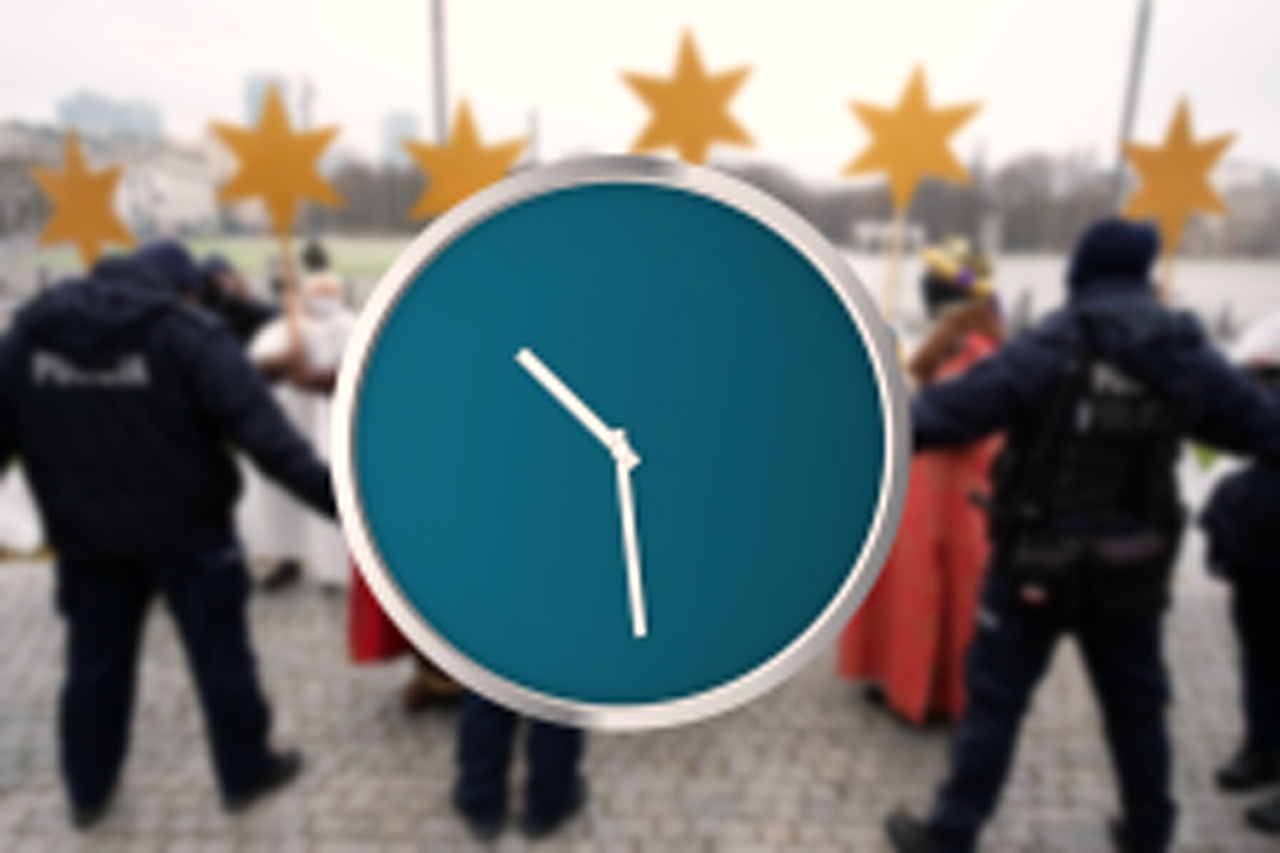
**10:29**
